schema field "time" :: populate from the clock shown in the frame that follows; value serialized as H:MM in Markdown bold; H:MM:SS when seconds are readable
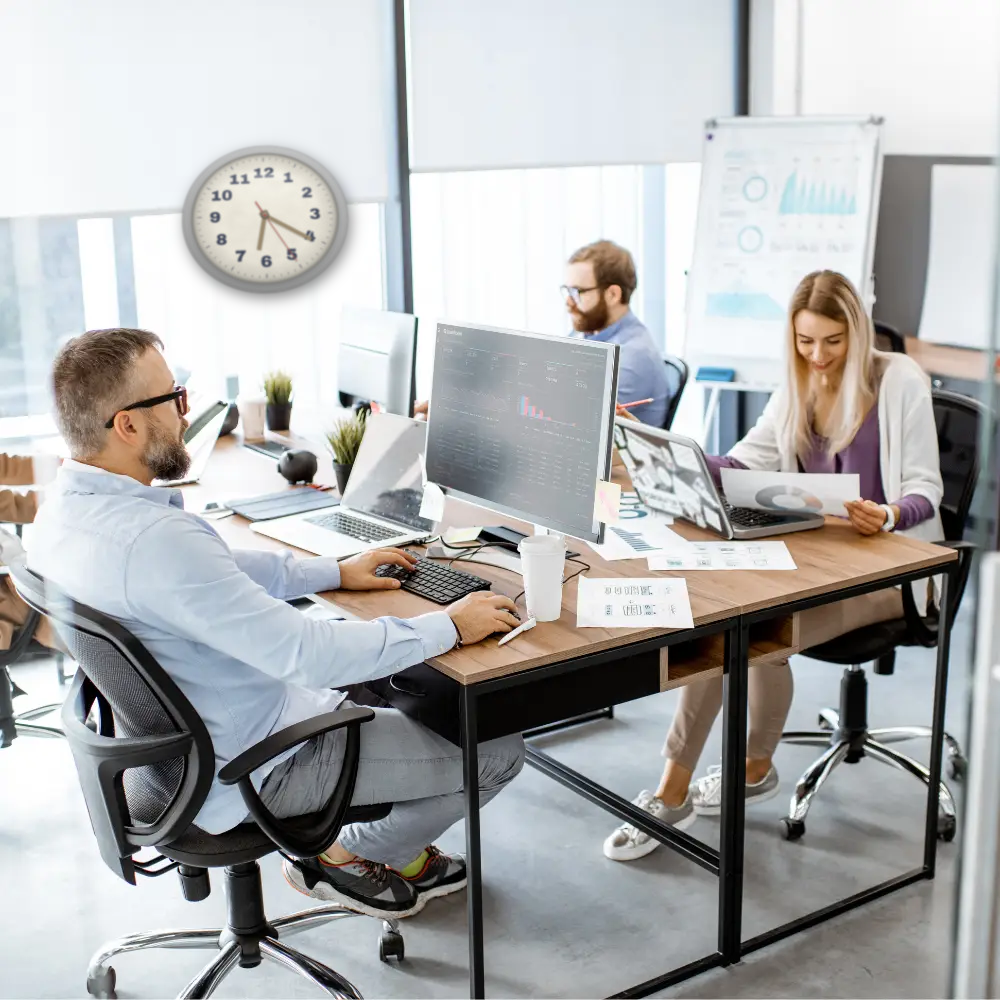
**6:20:25**
